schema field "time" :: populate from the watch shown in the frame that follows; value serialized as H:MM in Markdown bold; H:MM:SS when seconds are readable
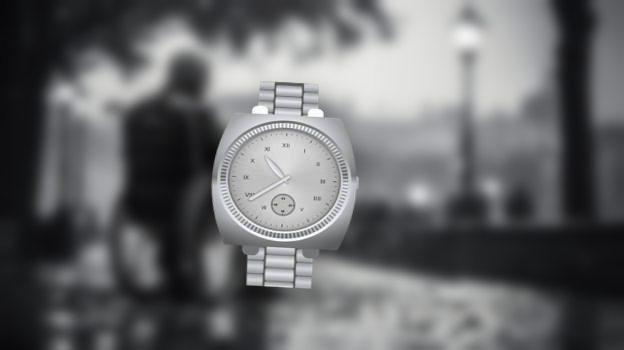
**10:39**
